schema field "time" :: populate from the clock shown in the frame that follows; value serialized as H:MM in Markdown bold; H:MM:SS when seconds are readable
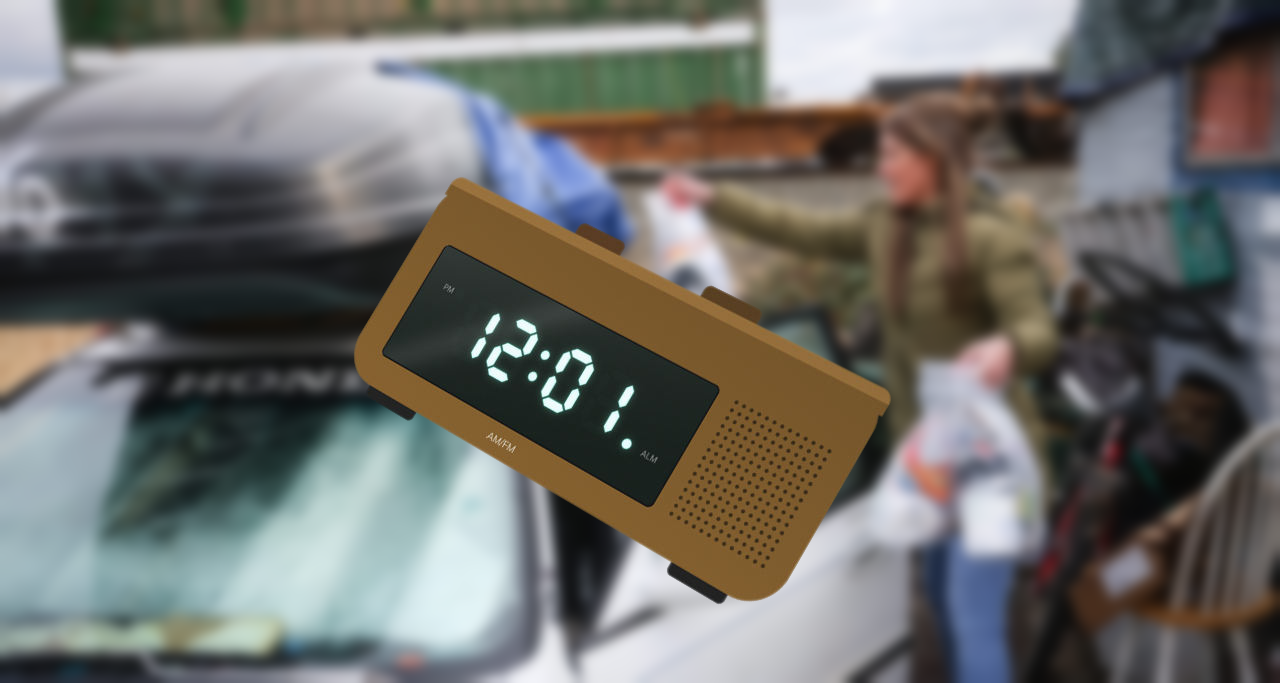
**12:01**
